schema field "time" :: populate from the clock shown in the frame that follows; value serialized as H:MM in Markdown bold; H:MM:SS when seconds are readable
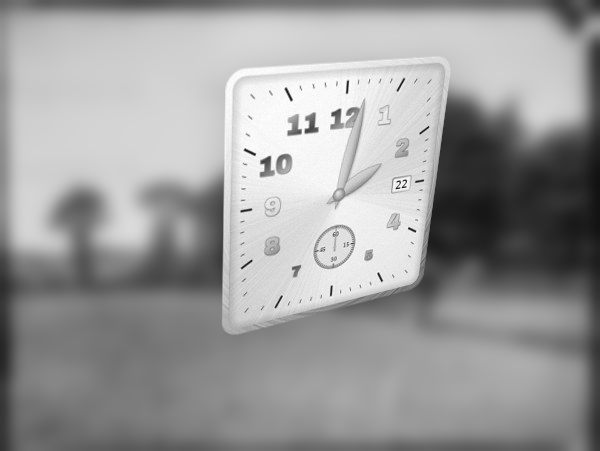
**2:02**
